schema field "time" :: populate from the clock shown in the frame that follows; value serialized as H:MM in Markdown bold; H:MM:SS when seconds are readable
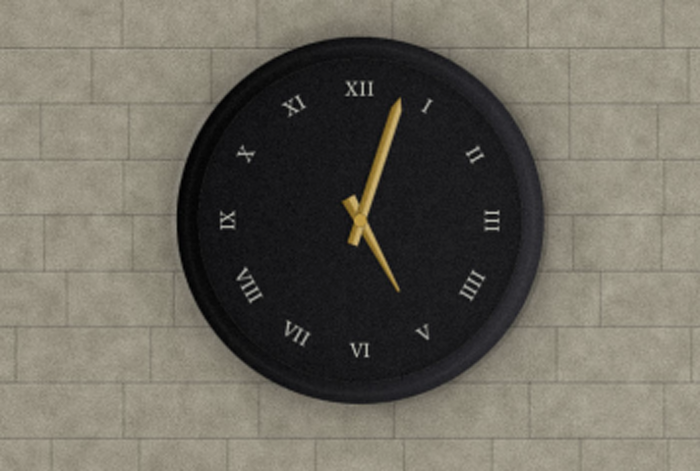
**5:03**
